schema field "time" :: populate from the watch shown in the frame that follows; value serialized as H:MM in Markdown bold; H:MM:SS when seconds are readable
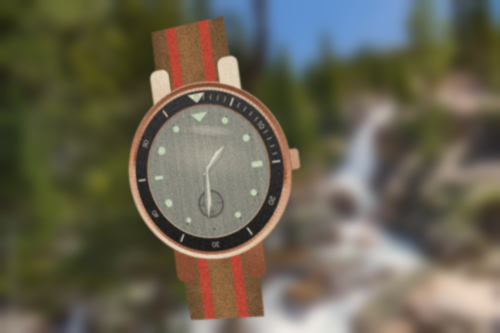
**1:31**
